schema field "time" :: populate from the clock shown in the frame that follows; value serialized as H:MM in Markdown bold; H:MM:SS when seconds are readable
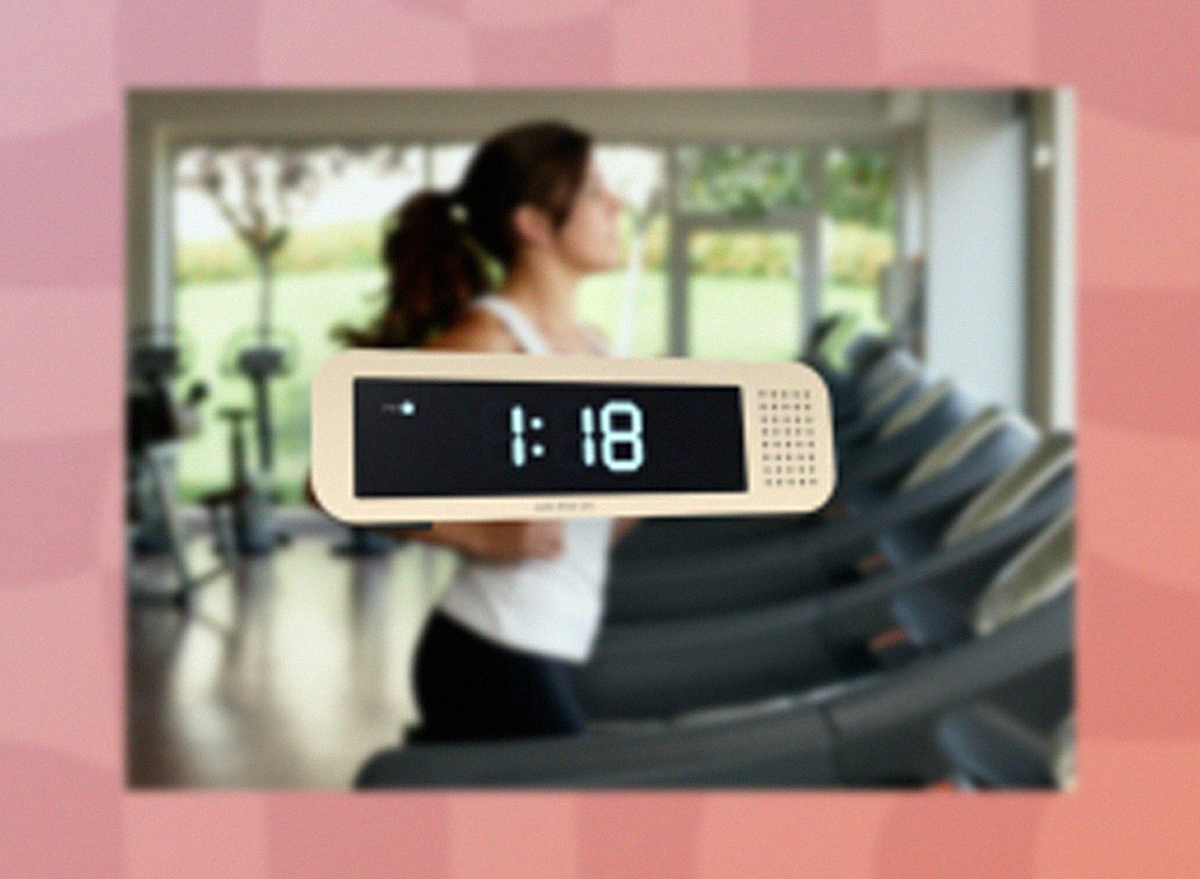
**1:18**
